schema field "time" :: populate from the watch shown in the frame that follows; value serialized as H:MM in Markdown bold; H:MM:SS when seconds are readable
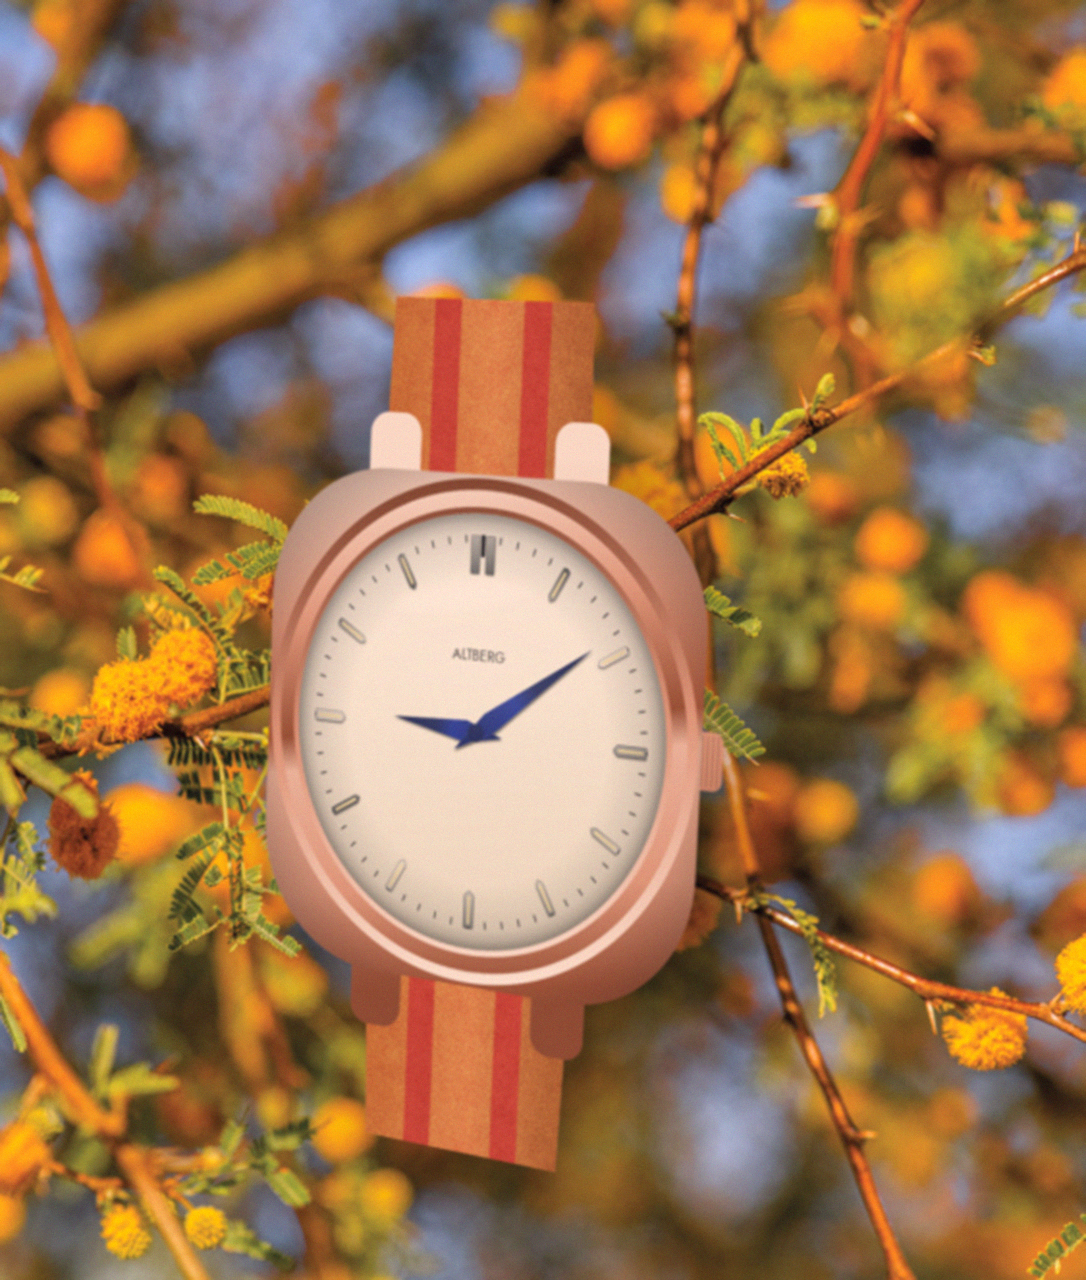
**9:09**
